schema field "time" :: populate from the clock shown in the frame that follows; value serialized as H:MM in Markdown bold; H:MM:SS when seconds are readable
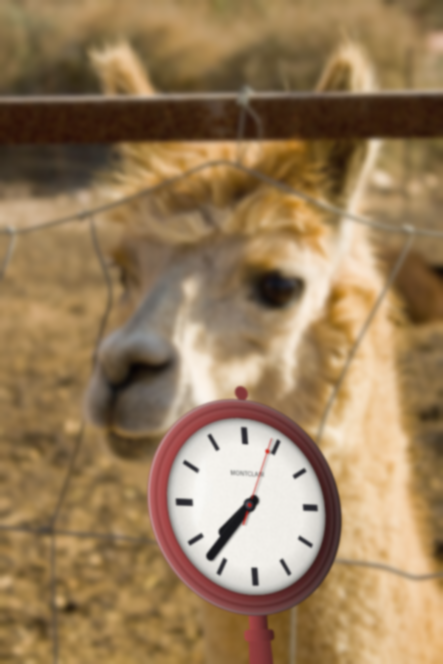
**7:37:04**
